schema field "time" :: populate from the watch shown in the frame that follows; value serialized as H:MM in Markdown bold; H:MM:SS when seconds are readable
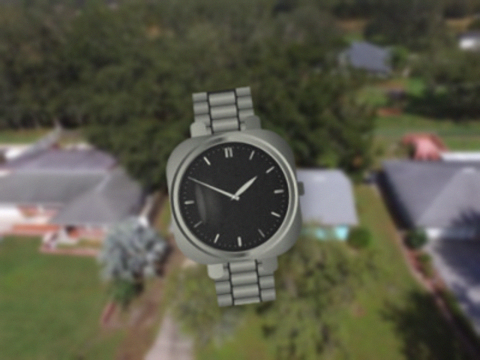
**1:50**
